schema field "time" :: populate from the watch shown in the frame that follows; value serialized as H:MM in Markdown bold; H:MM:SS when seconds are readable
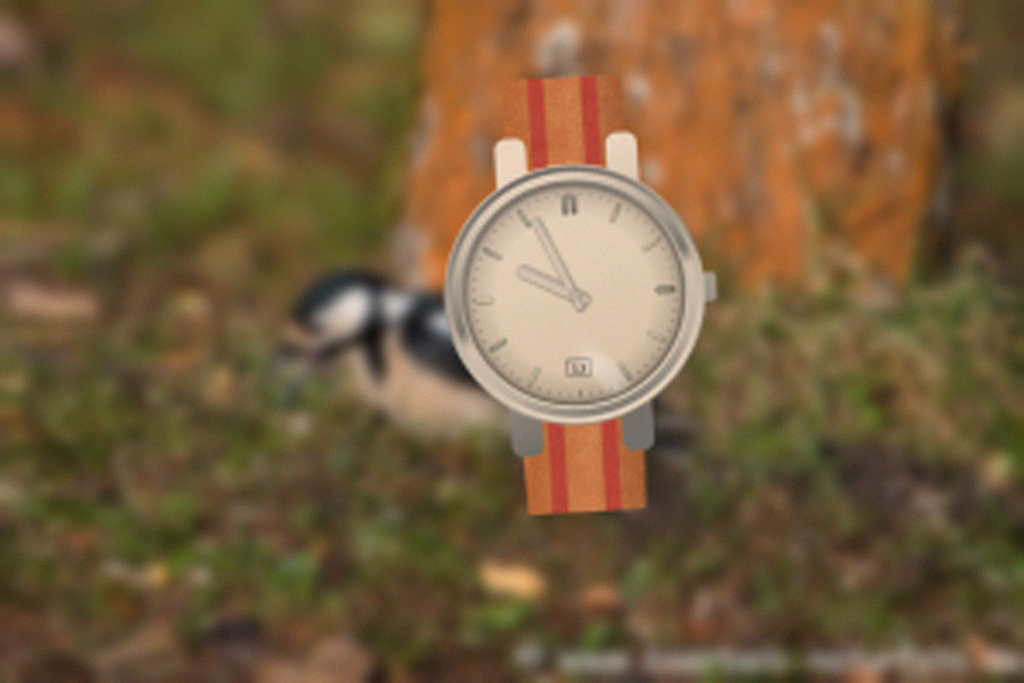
**9:56**
